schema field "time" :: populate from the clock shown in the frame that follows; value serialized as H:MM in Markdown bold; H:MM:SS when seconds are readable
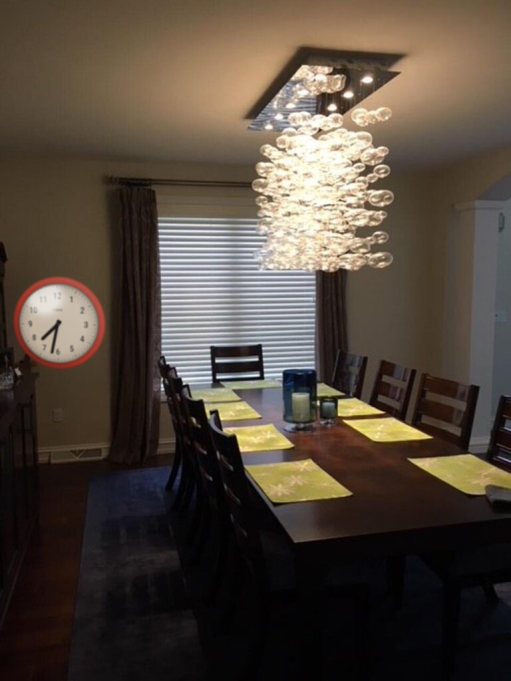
**7:32**
